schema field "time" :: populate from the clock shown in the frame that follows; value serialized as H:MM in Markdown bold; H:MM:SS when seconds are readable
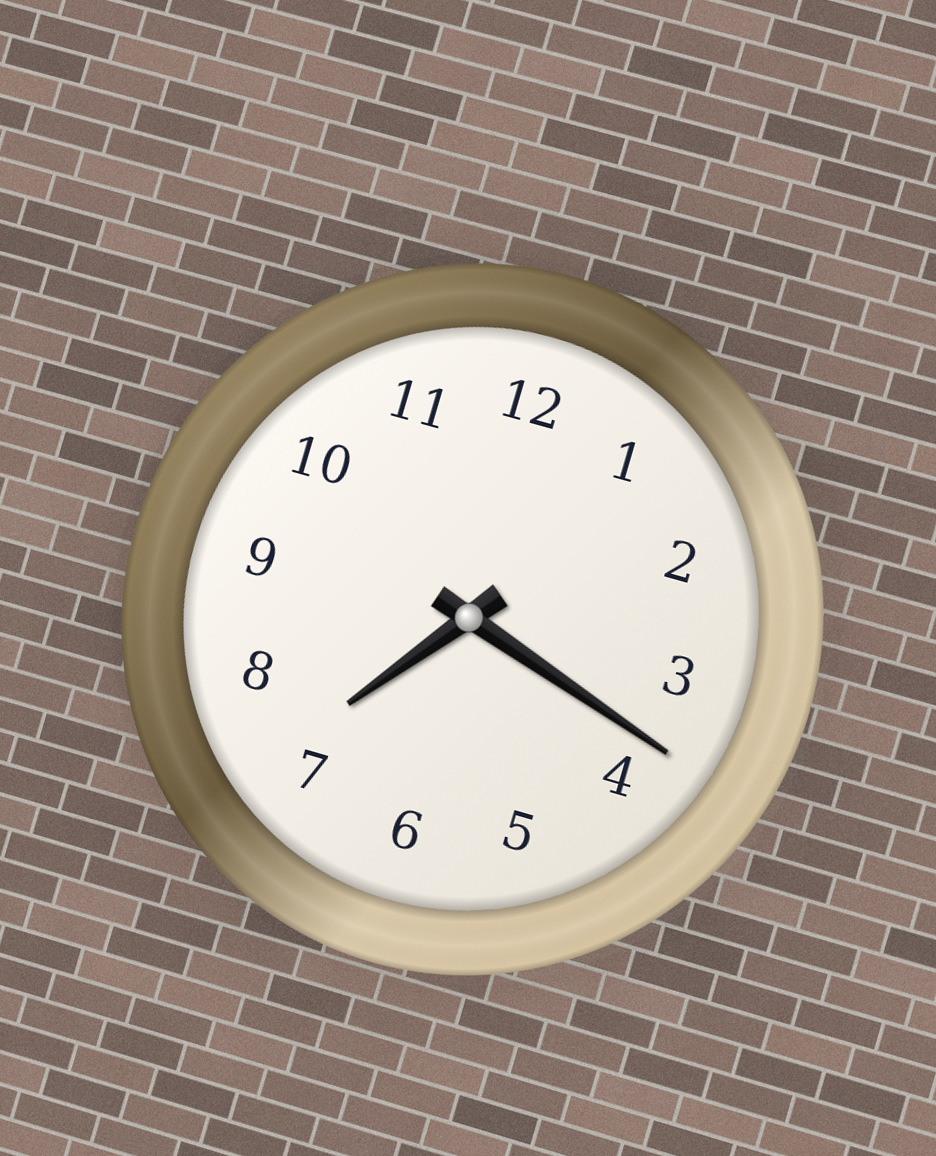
**7:18**
